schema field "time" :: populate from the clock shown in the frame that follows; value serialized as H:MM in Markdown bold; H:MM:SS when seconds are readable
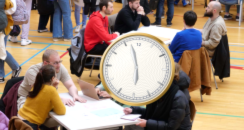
**5:57**
